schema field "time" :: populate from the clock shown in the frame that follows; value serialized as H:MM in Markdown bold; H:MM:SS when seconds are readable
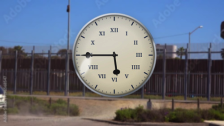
**5:45**
